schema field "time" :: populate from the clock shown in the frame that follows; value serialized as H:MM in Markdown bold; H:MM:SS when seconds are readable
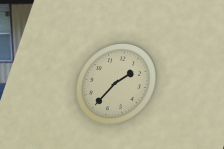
**1:35**
